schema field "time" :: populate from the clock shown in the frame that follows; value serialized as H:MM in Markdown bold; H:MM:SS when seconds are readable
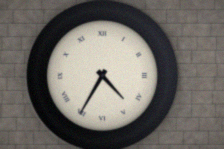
**4:35**
